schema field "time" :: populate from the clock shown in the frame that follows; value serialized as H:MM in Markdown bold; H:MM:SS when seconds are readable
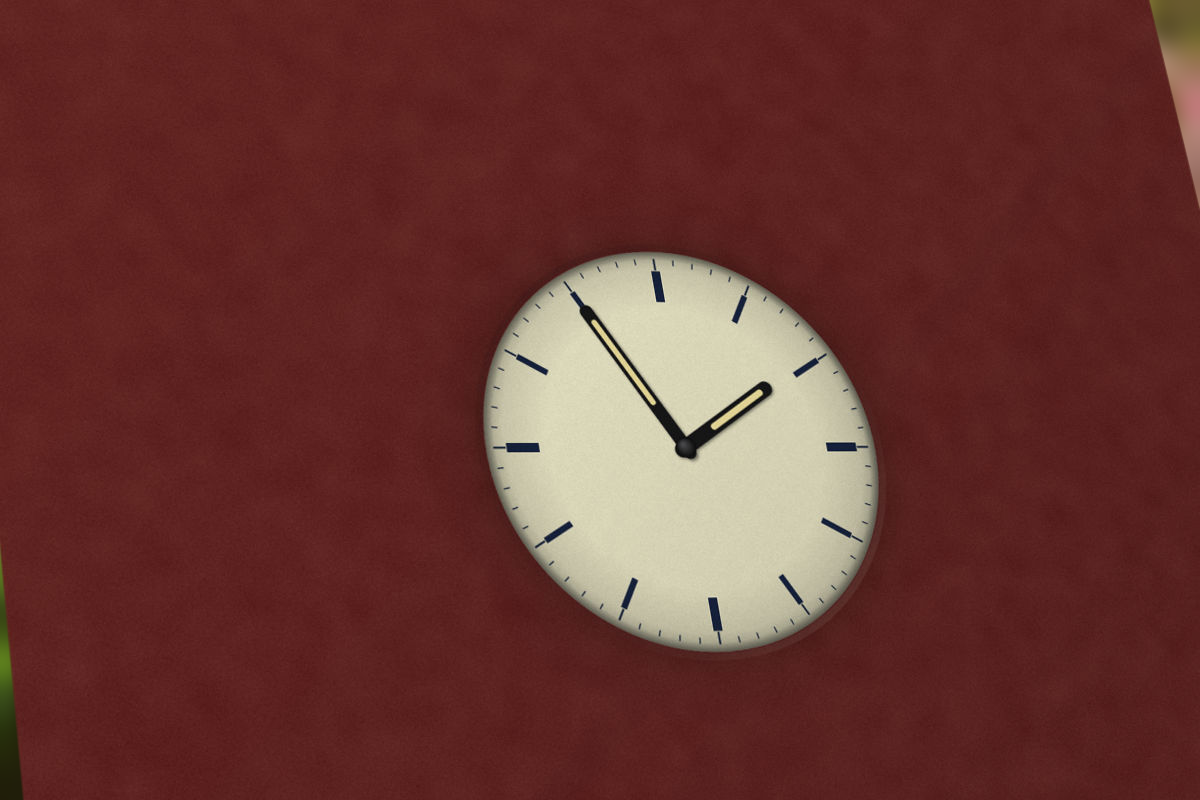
**1:55**
